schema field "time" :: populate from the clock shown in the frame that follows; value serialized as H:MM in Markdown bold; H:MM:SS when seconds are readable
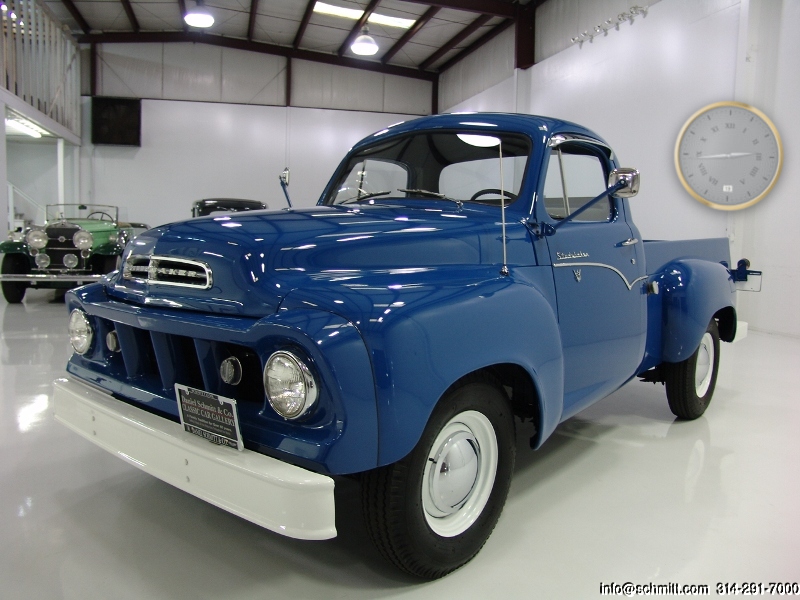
**2:44**
